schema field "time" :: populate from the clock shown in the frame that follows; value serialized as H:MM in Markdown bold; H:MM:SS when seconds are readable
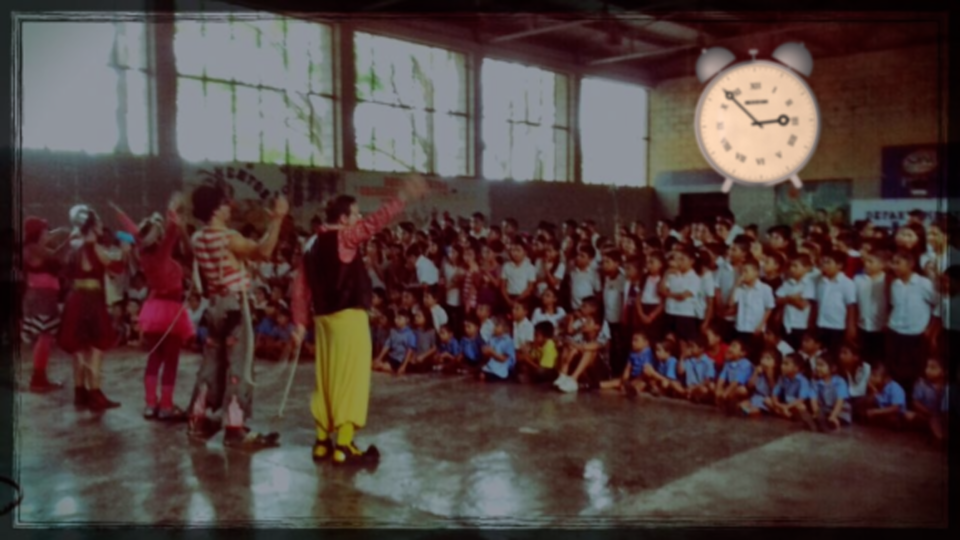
**2:53**
